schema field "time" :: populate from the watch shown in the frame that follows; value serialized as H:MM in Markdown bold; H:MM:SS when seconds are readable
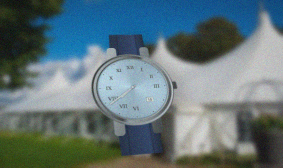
**7:39**
